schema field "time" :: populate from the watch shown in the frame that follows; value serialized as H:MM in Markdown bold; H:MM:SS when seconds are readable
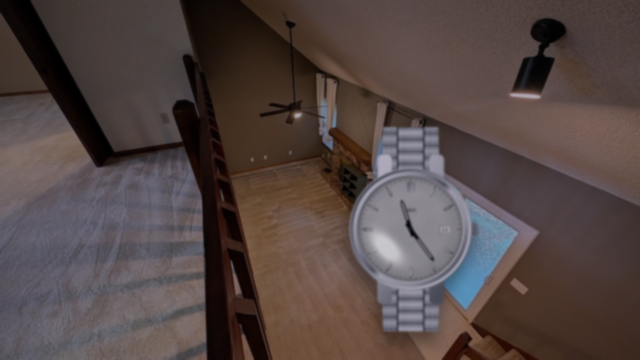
**11:24**
